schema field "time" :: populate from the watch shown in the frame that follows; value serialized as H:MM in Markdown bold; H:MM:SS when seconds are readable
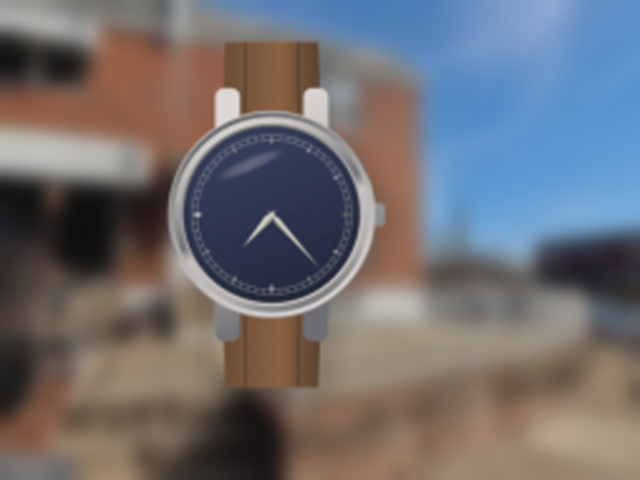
**7:23**
